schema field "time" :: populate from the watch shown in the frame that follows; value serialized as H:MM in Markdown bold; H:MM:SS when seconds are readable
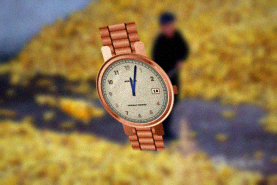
**12:03**
